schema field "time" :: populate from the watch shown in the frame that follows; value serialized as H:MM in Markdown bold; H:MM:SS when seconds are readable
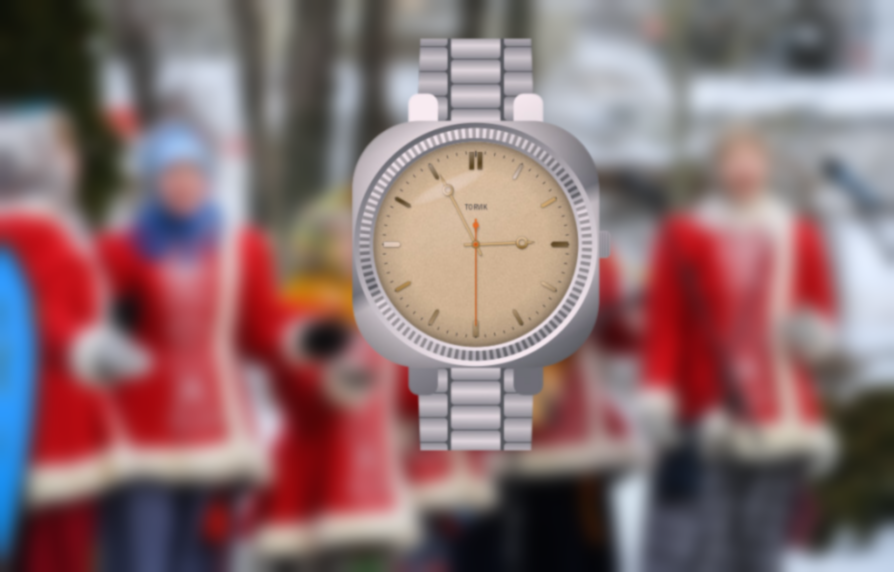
**2:55:30**
